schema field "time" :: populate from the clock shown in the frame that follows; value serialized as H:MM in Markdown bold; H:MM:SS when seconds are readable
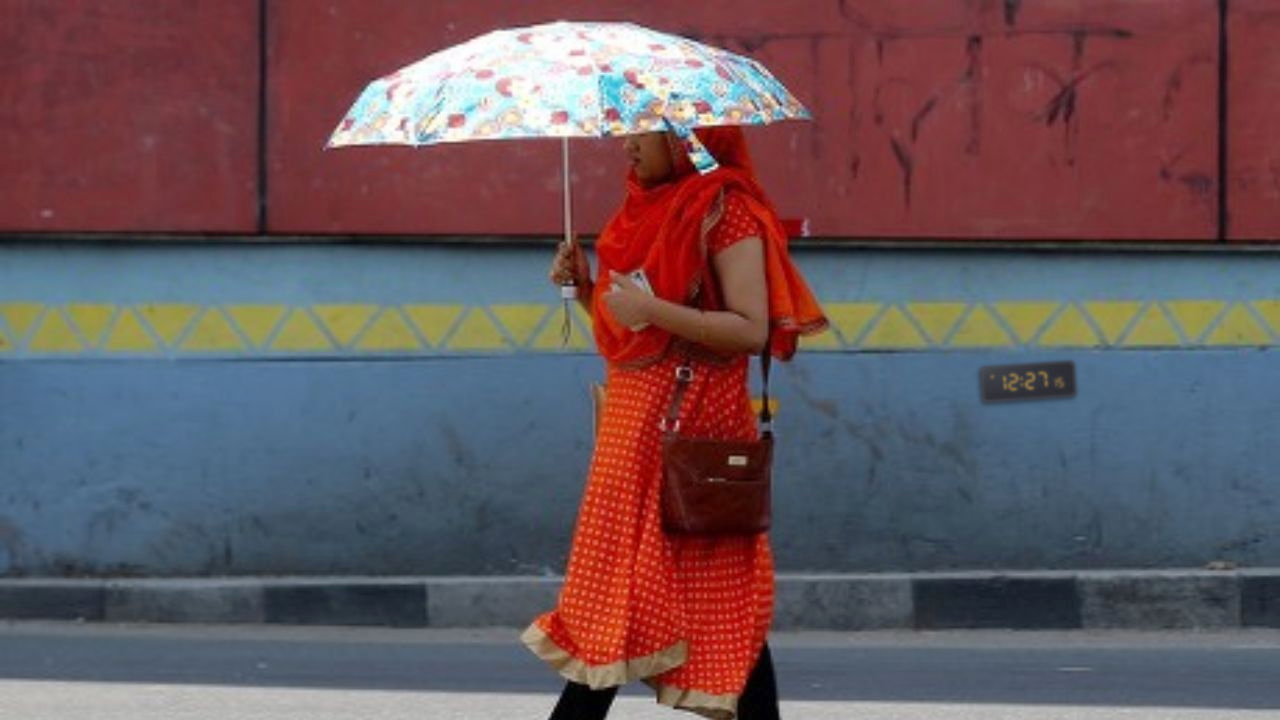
**12:27**
